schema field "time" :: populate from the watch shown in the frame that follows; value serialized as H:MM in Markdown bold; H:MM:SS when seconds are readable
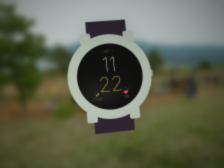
**11:22**
